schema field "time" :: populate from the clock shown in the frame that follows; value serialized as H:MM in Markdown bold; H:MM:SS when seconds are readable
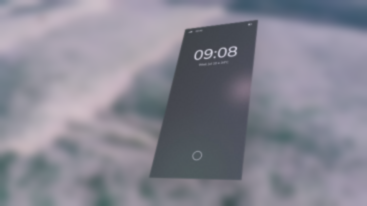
**9:08**
